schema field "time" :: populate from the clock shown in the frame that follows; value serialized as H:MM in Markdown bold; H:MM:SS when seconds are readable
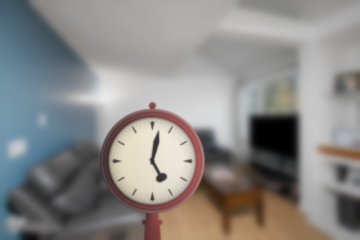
**5:02**
